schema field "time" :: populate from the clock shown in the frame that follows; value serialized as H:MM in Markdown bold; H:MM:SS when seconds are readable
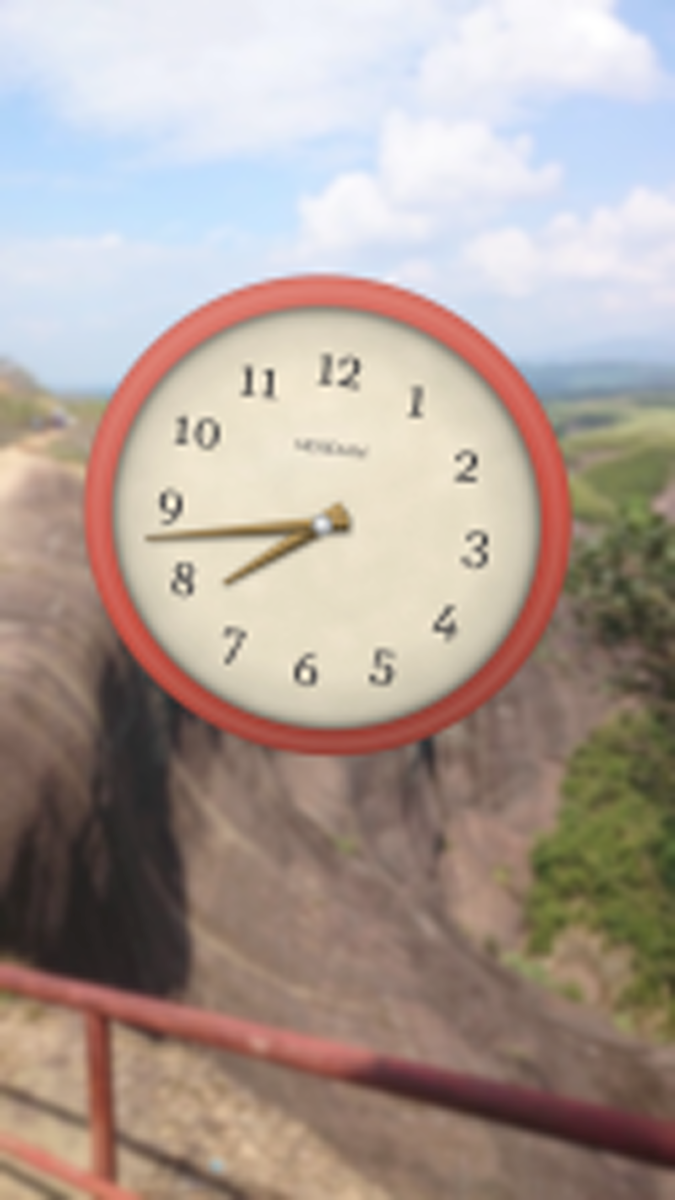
**7:43**
